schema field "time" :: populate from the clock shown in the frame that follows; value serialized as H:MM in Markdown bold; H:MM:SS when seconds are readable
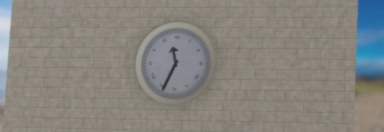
**11:34**
